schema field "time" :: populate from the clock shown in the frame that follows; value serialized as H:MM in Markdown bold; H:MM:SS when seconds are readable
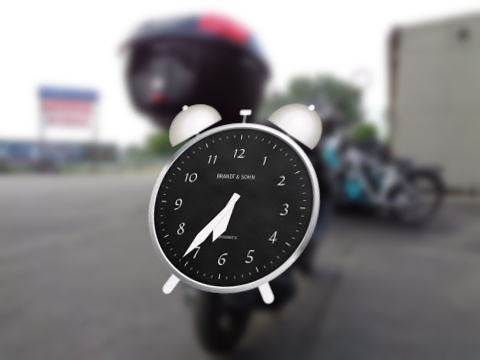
**6:36**
